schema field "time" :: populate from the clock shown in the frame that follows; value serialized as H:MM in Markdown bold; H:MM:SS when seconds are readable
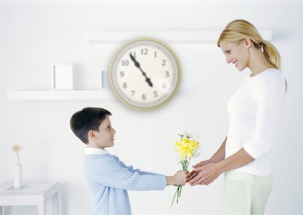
**4:54**
